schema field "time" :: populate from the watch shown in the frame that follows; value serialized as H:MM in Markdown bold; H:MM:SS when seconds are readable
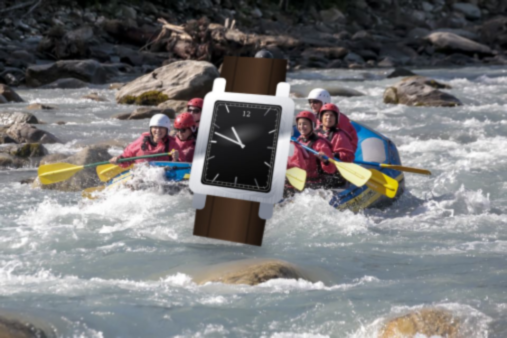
**10:48**
